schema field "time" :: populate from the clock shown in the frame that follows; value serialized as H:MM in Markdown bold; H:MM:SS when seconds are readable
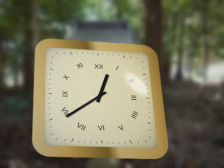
**12:39**
